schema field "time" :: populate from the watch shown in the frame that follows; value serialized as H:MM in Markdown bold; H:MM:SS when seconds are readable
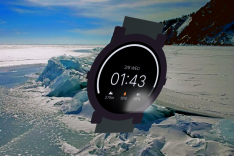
**1:43**
